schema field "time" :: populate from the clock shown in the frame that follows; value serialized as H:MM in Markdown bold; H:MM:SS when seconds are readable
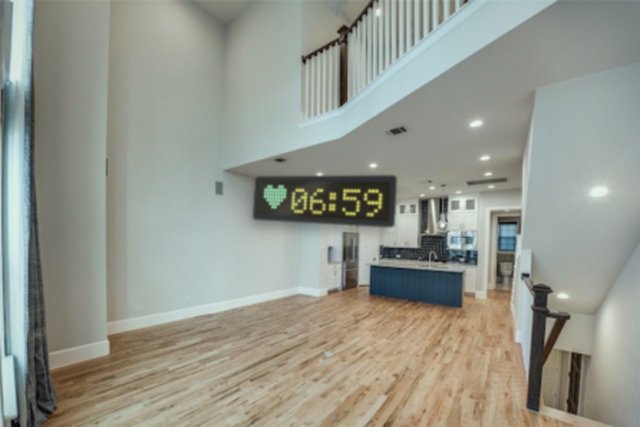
**6:59**
